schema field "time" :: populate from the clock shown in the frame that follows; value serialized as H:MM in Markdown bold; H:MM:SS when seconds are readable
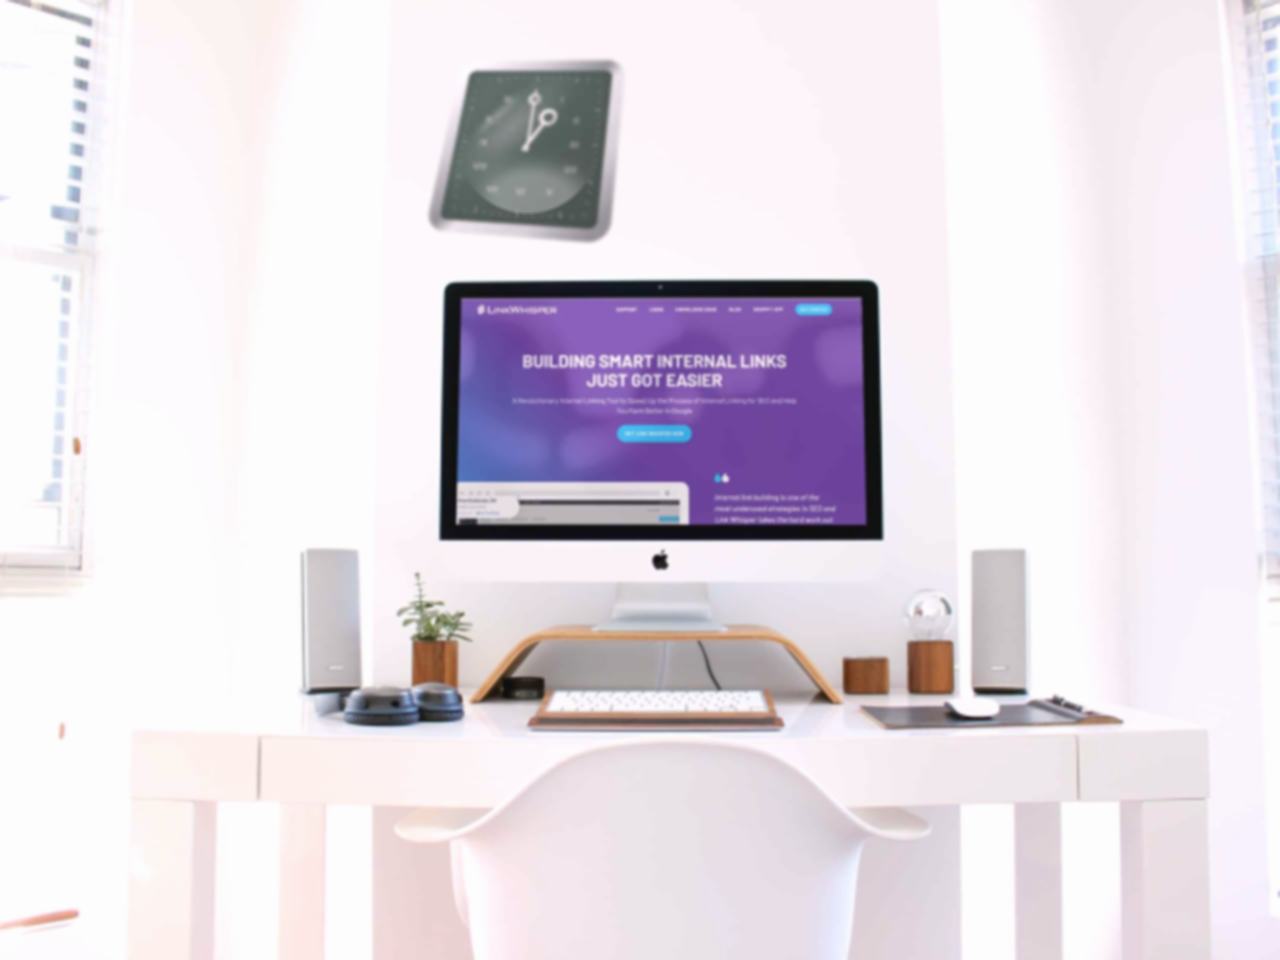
**1:00**
